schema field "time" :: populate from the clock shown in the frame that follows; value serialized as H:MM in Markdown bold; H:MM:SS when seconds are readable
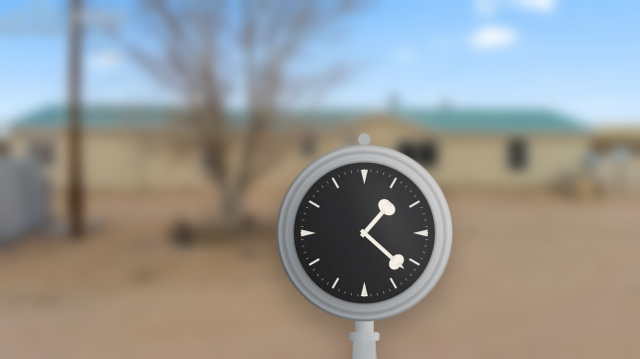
**1:22**
